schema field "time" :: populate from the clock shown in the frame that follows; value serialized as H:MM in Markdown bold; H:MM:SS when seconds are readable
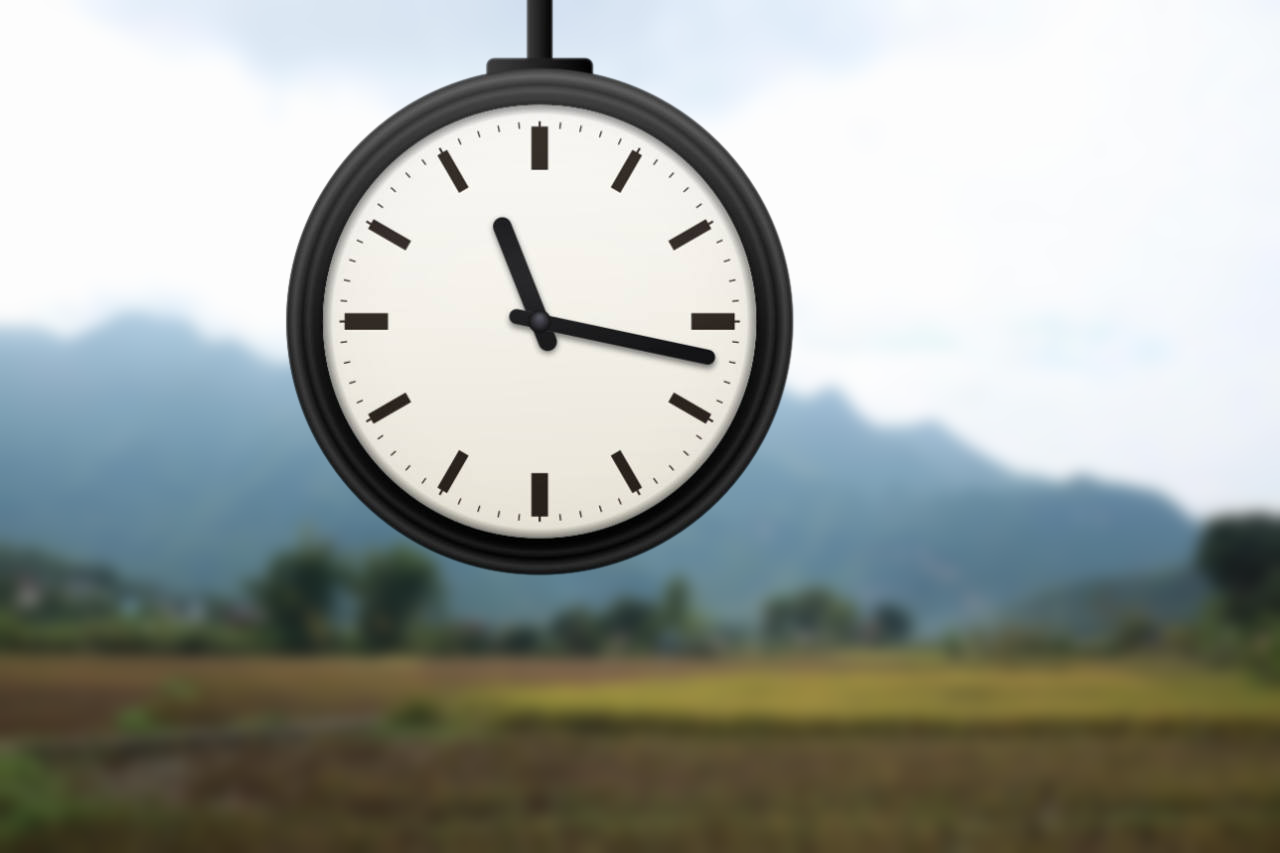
**11:17**
